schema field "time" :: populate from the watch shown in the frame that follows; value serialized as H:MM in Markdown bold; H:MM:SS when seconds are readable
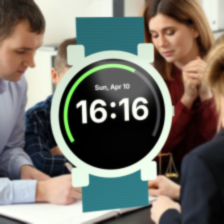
**16:16**
